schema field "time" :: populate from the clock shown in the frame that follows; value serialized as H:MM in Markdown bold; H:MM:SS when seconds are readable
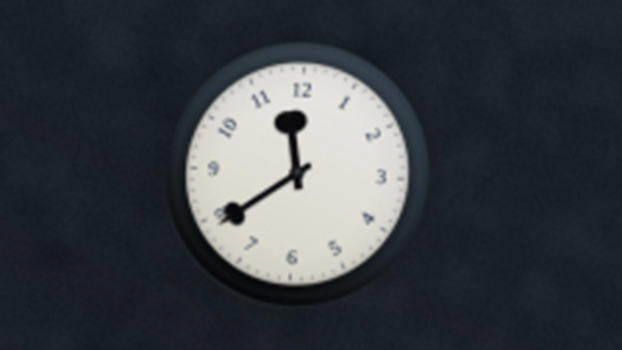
**11:39**
